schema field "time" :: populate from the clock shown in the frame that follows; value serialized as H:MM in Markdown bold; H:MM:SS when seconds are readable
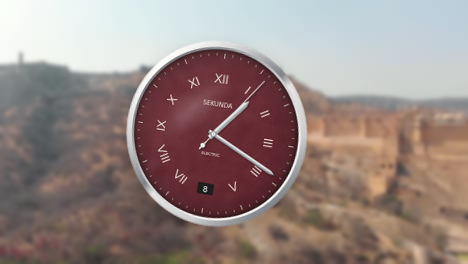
**1:19:06**
